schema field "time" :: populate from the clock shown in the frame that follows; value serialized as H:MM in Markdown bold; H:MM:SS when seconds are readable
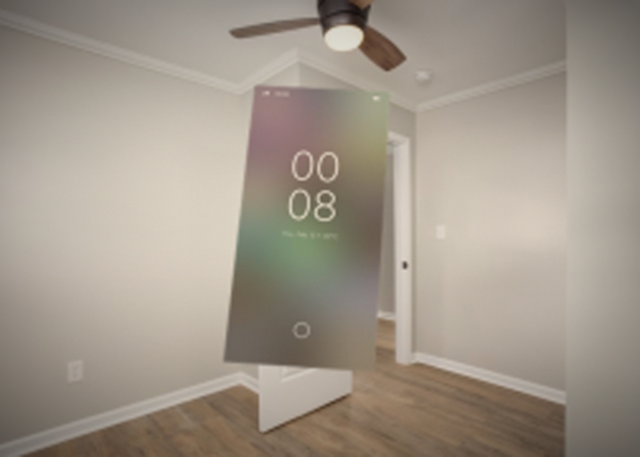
**0:08**
